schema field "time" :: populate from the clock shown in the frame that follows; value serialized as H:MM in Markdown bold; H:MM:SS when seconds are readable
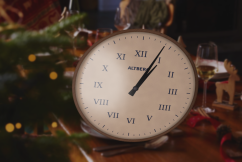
**1:04**
